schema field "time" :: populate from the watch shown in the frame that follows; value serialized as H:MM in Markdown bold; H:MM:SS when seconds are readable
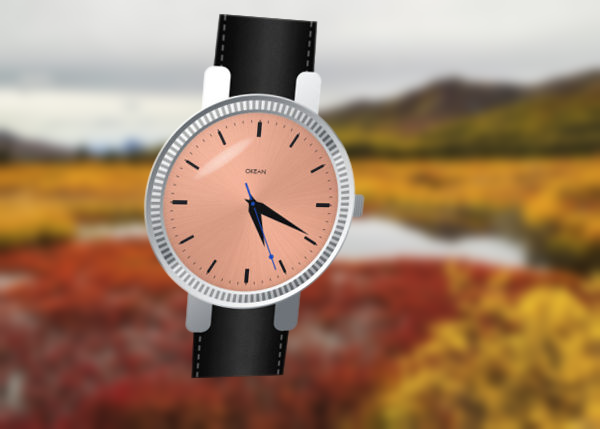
**5:19:26**
